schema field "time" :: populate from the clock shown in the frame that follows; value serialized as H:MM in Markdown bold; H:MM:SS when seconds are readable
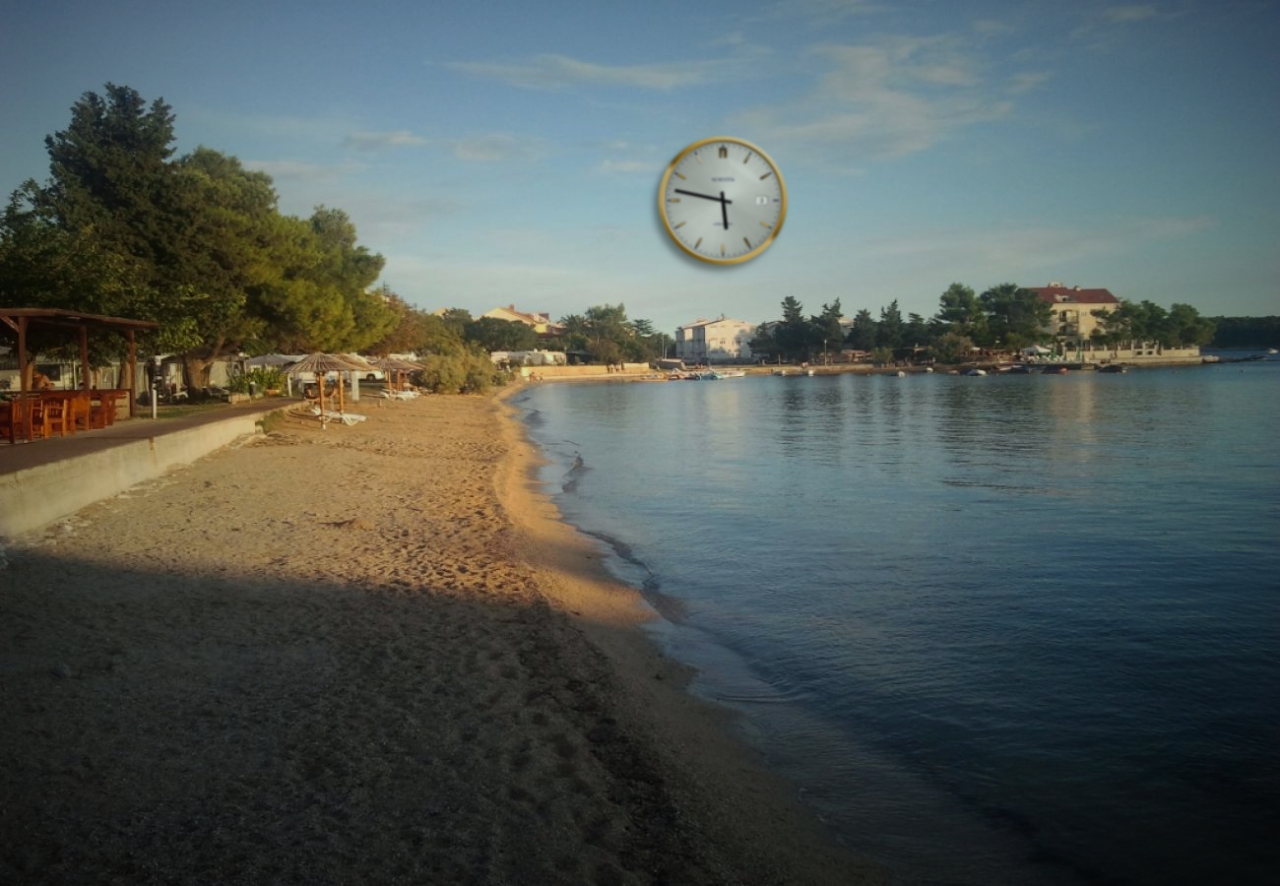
**5:47**
